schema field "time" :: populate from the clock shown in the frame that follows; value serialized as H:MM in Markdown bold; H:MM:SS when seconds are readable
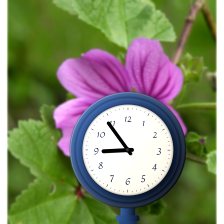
**8:54**
